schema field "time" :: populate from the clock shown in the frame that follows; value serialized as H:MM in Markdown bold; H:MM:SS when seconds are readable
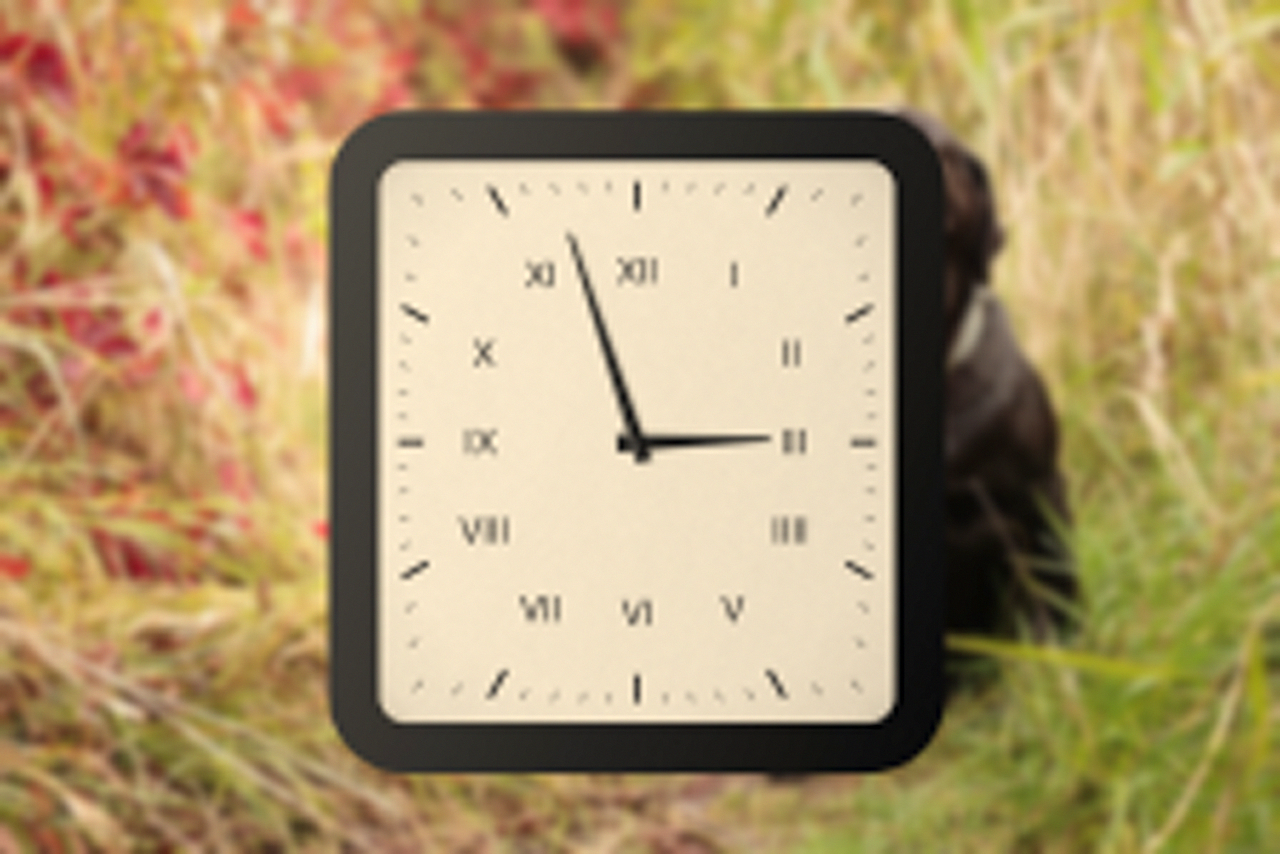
**2:57**
